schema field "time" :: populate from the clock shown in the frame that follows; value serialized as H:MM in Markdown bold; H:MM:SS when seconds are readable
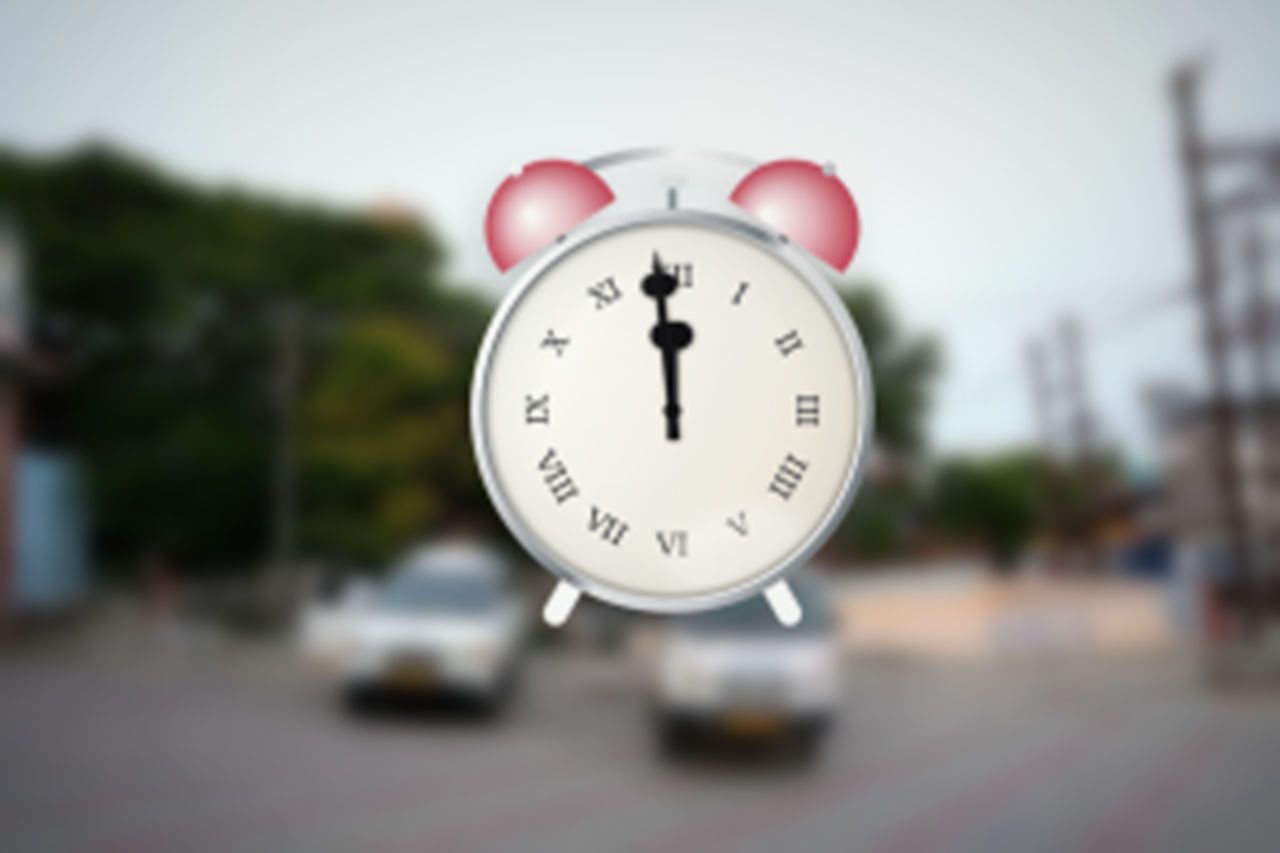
**11:59**
